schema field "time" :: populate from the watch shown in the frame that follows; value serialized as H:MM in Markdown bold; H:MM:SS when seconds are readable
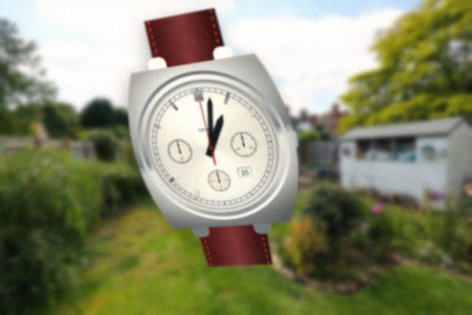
**1:02**
